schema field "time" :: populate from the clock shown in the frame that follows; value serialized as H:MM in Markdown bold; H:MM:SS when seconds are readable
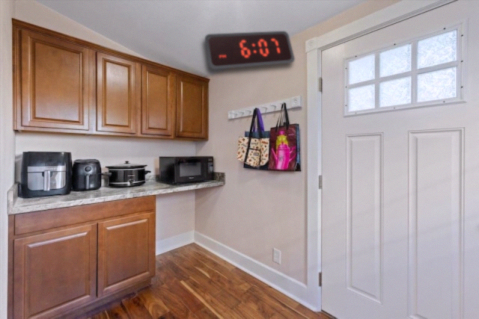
**6:07**
